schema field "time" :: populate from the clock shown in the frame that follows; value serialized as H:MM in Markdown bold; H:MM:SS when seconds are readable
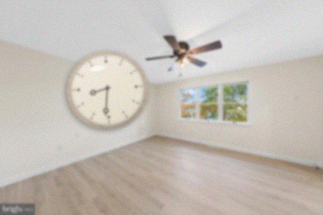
**8:31**
